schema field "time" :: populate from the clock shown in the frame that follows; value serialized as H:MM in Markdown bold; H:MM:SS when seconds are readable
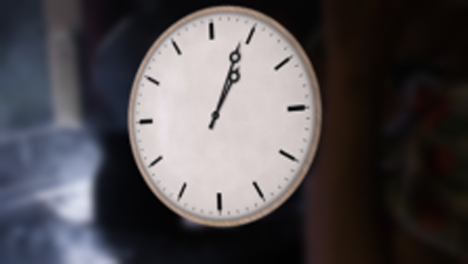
**1:04**
